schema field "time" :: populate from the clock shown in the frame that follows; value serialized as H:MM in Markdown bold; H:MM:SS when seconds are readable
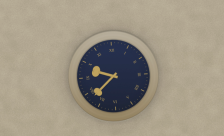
**9:38**
